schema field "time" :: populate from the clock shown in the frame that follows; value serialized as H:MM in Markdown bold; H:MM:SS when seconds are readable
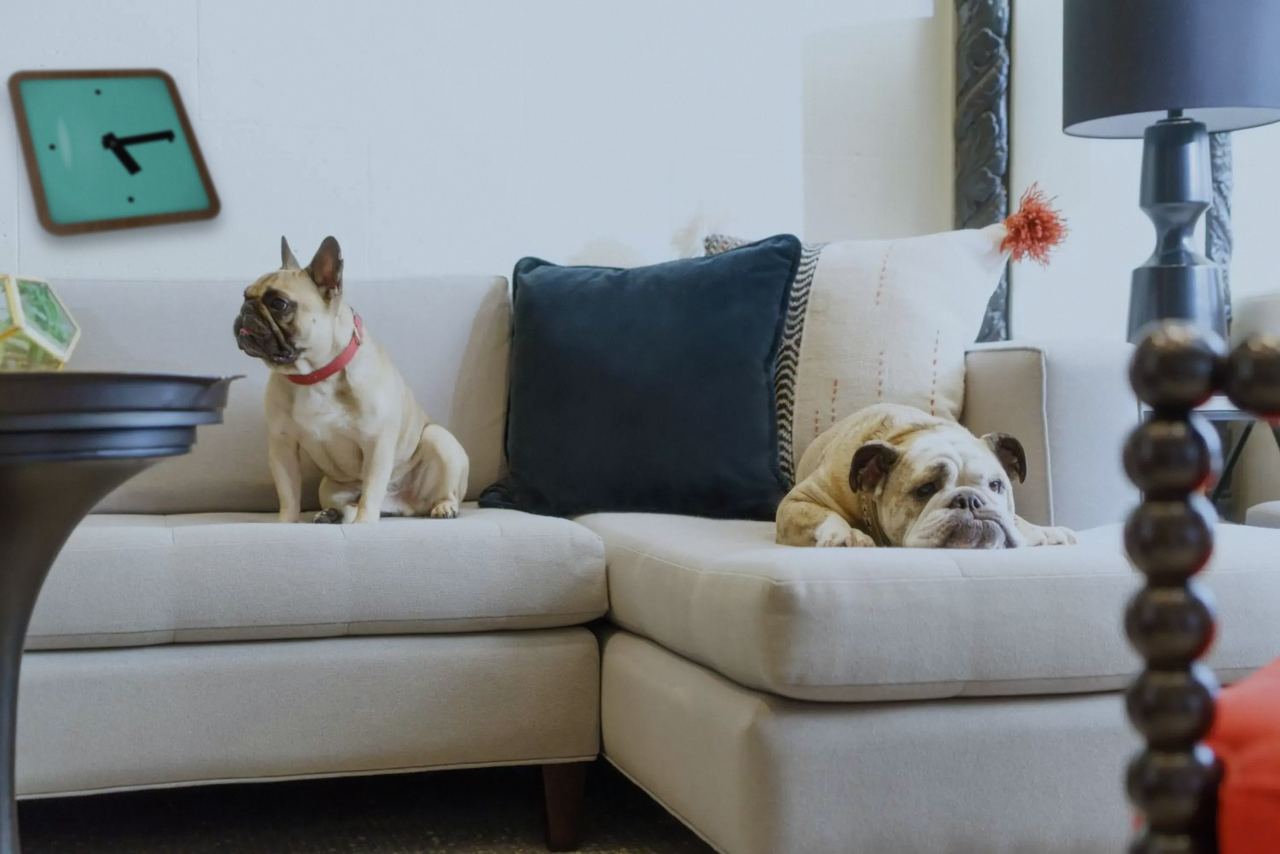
**5:14**
